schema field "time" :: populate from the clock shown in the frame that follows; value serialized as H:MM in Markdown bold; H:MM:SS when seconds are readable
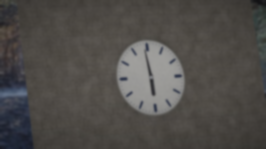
**5:59**
